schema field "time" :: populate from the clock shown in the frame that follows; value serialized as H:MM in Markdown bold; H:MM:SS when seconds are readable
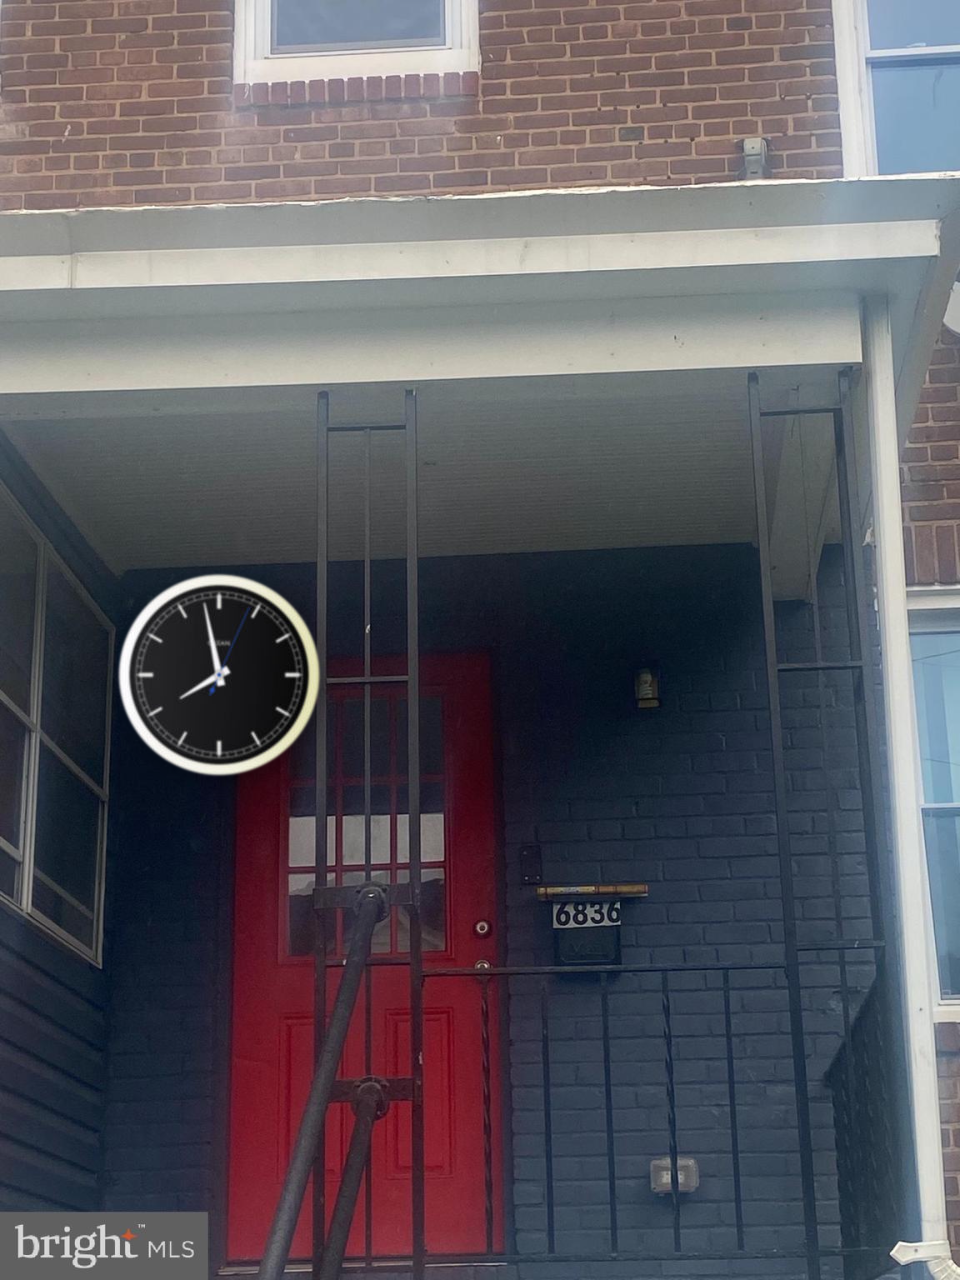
**7:58:04**
